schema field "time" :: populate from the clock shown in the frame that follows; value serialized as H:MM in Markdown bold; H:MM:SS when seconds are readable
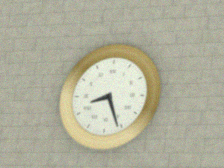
**8:26**
